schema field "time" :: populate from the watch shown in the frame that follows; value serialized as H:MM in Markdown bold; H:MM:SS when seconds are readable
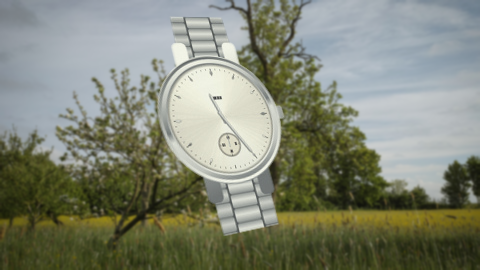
**11:25**
